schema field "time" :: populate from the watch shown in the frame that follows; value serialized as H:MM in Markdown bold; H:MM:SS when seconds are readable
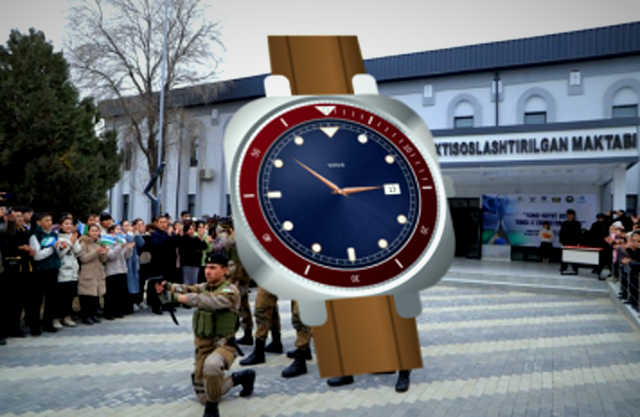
**2:52**
